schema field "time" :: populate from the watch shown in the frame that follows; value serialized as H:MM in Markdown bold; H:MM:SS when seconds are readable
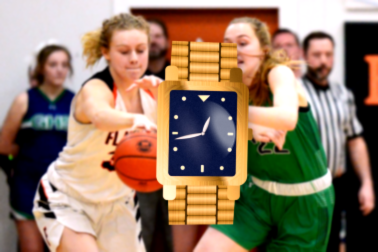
**12:43**
